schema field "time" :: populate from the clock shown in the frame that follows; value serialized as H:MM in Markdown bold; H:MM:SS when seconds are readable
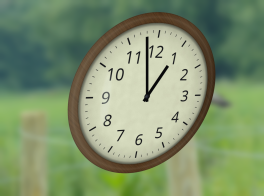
**12:58**
